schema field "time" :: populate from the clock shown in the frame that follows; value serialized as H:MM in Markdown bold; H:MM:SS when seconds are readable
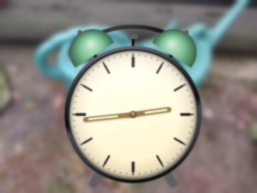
**2:44**
